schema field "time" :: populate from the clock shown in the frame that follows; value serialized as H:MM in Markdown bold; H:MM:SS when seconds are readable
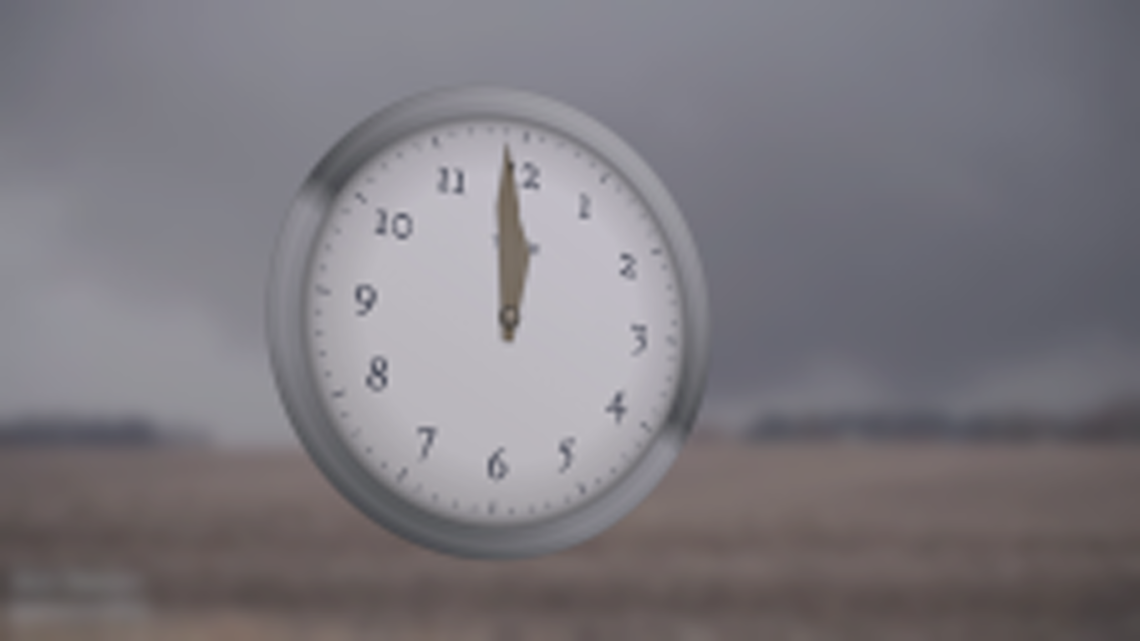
**11:59**
